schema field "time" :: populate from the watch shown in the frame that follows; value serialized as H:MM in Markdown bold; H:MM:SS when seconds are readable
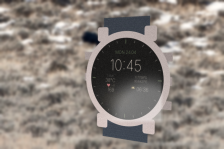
**10:45**
